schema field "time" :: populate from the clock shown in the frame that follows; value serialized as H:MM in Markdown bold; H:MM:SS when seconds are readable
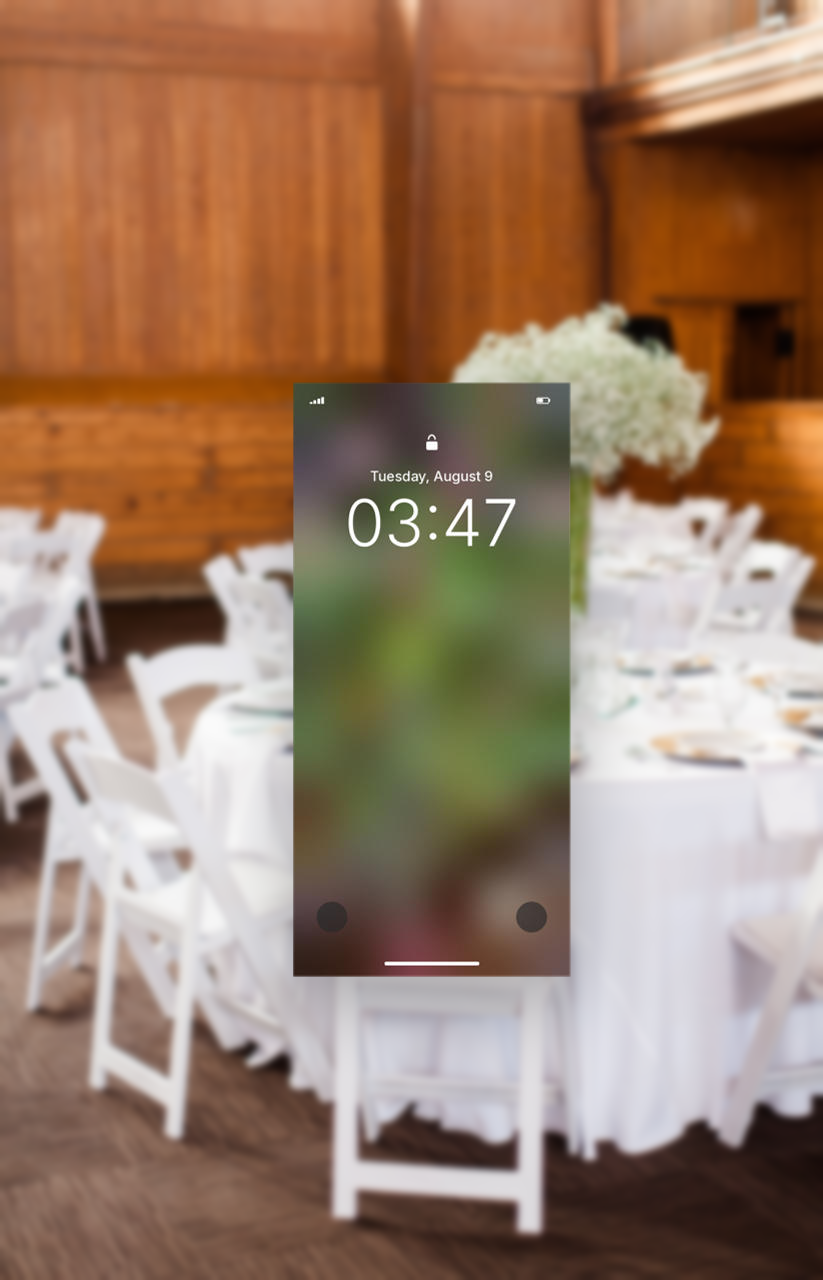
**3:47**
